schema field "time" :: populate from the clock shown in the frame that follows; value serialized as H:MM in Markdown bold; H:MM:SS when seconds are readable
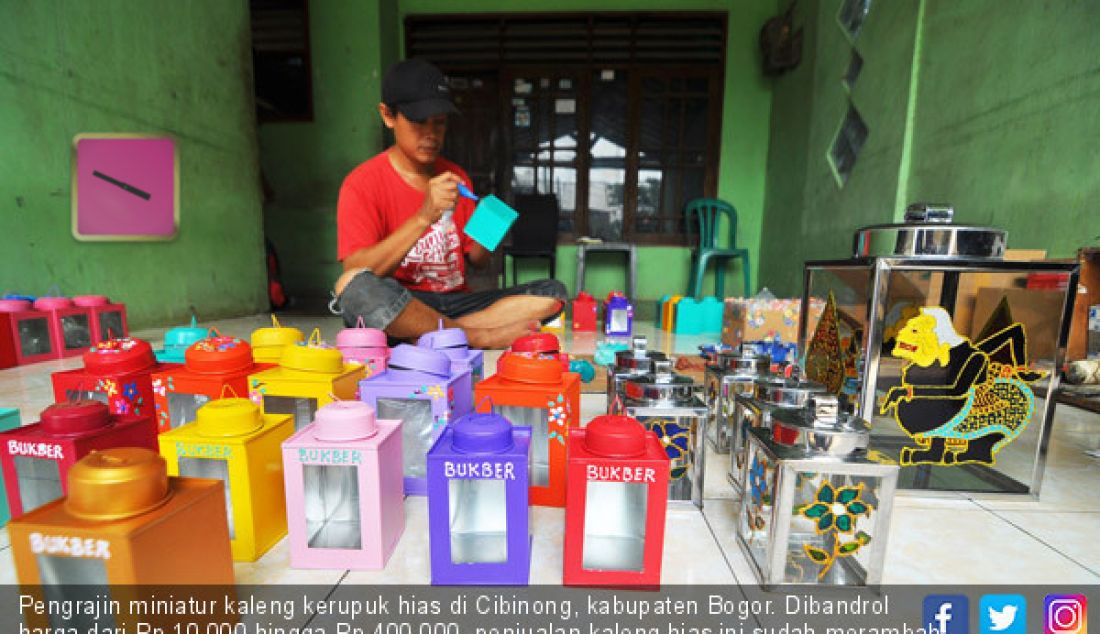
**3:49**
